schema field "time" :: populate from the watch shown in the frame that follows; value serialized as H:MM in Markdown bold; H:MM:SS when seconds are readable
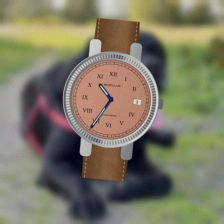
**10:35**
